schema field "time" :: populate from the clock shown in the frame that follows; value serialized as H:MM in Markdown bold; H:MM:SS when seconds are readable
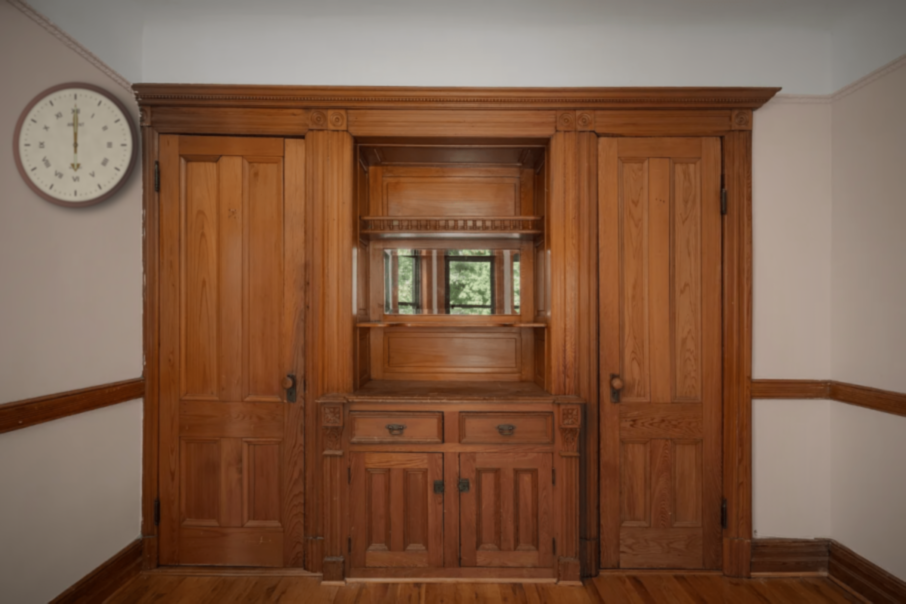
**6:00**
